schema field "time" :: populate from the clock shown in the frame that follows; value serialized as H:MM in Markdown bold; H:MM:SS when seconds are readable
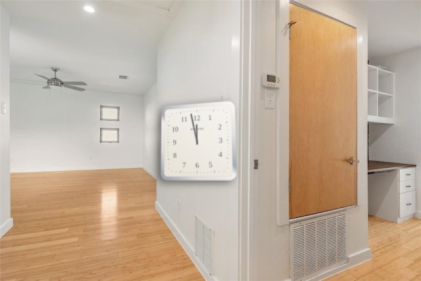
**11:58**
